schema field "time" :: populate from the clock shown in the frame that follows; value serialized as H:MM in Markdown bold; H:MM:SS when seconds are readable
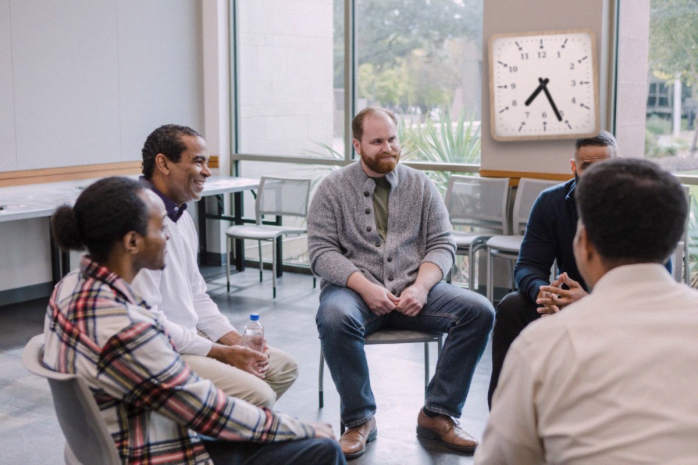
**7:26**
